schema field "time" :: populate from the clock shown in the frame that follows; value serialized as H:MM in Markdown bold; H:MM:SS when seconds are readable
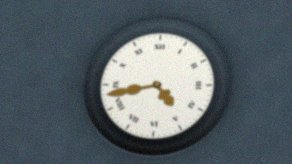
**4:43**
